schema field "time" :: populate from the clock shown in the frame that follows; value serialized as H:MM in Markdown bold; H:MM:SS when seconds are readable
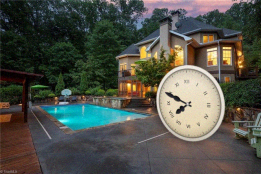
**7:49**
